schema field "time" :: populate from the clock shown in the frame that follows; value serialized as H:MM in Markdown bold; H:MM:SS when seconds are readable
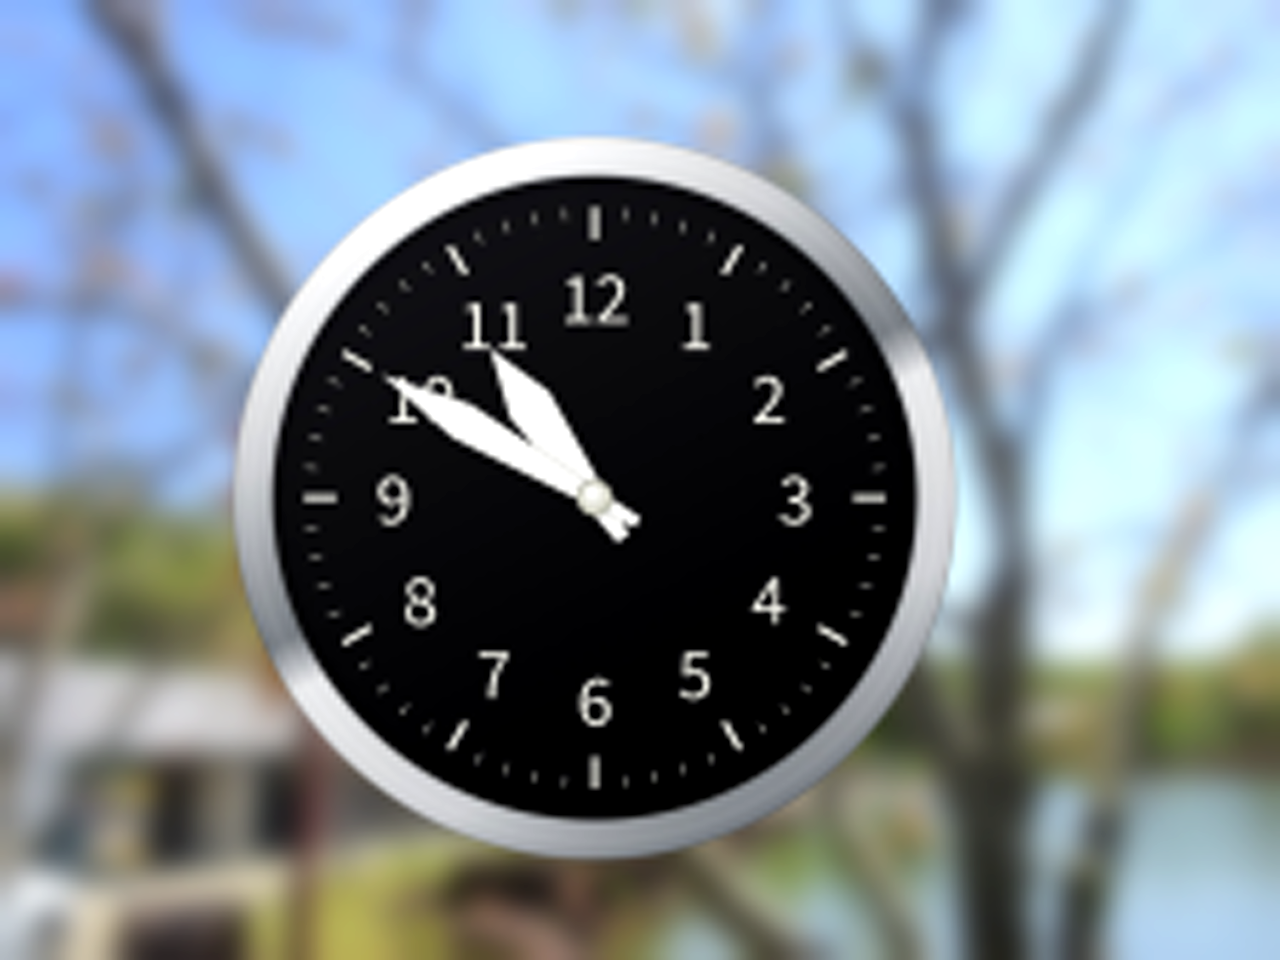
**10:50**
